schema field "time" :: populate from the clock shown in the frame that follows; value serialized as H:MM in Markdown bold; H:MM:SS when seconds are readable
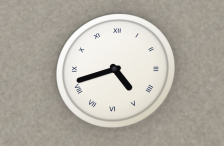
**4:42**
